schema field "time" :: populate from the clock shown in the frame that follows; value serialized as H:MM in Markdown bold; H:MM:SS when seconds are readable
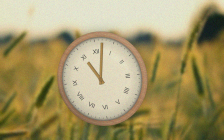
**11:02**
